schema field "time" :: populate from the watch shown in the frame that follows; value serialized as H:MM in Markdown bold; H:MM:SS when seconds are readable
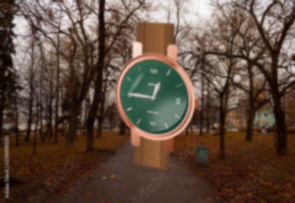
**12:45**
